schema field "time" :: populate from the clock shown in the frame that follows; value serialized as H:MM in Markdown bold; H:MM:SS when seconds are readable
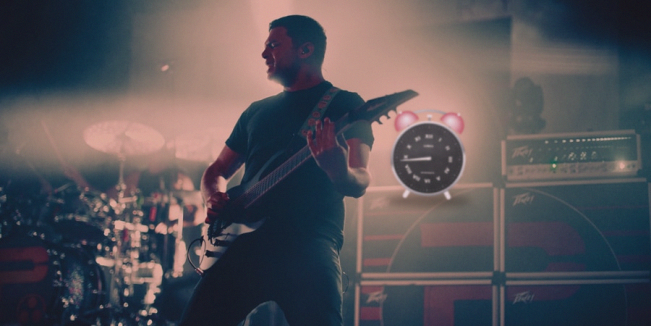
**8:44**
